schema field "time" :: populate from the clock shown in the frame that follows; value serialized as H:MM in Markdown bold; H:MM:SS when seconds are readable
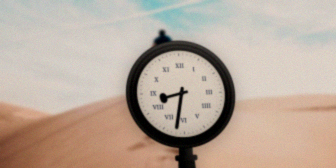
**8:32**
